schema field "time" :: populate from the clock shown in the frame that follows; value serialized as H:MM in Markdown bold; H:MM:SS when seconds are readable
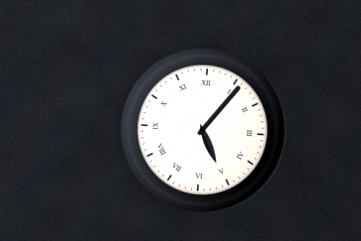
**5:06**
